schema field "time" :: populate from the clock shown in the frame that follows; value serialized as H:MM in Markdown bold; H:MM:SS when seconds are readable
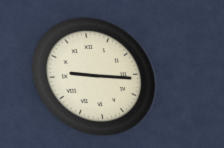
**9:16**
